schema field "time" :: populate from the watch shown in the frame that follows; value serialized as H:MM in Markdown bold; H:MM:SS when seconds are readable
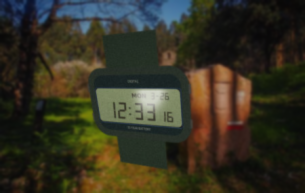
**12:33:16**
